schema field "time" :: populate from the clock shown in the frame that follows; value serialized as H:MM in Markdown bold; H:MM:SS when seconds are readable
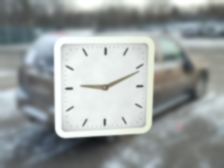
**9:11**
